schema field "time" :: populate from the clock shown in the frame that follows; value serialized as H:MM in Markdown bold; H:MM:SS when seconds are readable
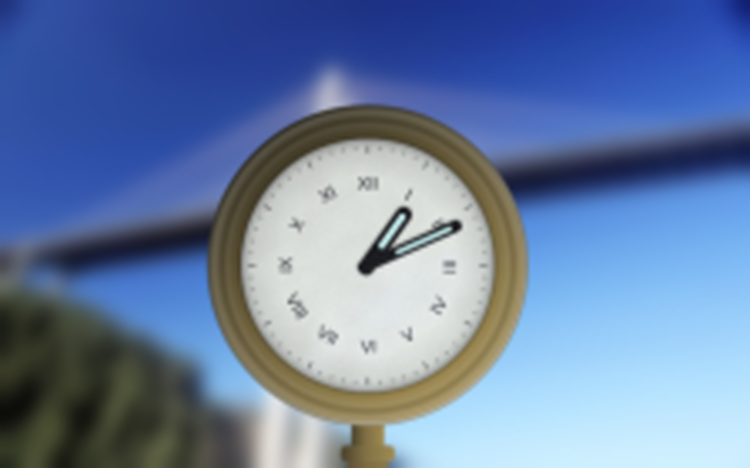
**1:11**
